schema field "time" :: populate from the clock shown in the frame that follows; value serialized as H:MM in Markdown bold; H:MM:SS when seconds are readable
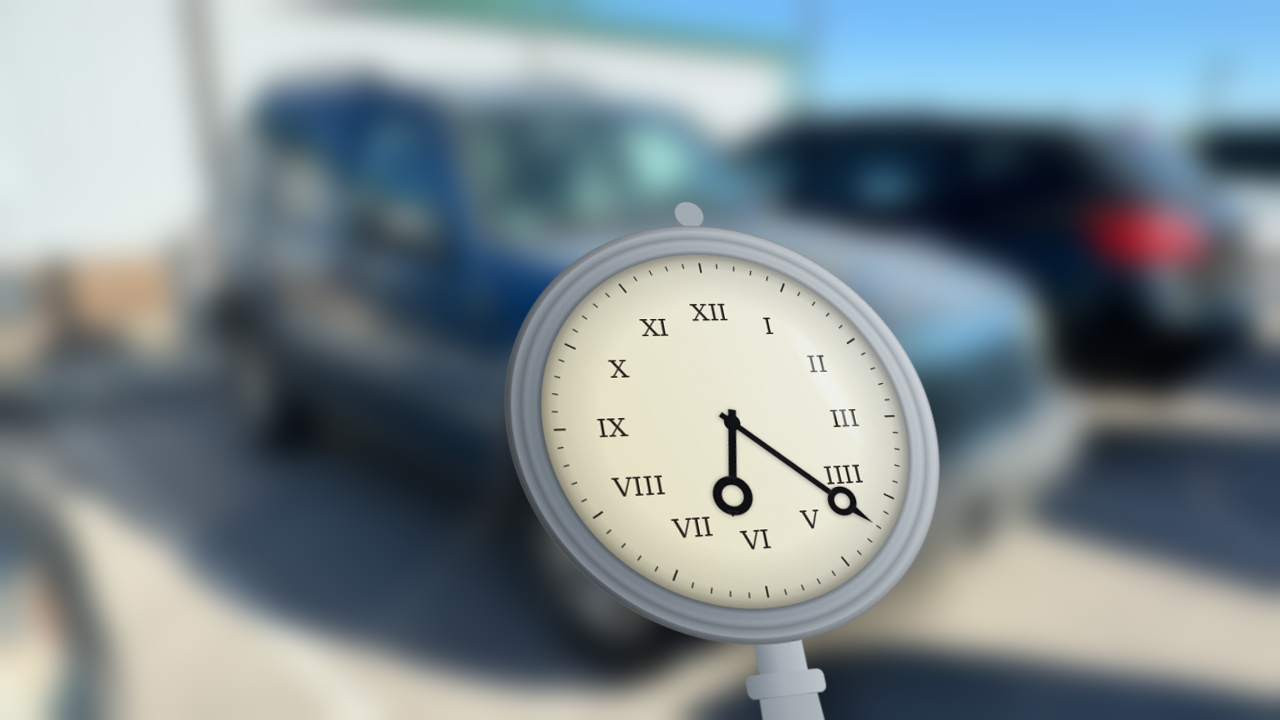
**6:22**
